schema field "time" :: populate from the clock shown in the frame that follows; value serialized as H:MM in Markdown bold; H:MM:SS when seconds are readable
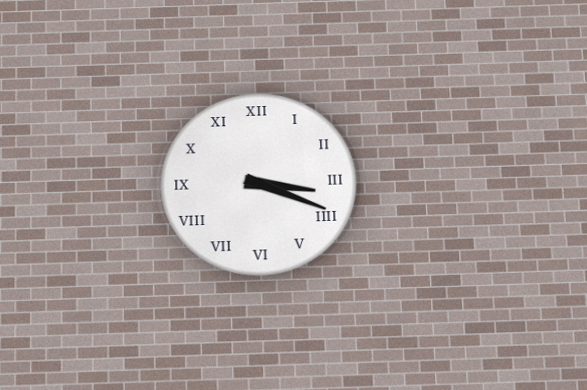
**3:19**
